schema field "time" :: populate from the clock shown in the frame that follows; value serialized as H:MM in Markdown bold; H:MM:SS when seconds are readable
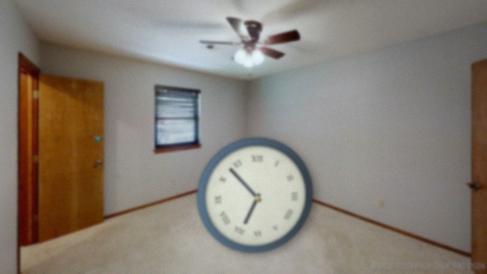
**6:53**
